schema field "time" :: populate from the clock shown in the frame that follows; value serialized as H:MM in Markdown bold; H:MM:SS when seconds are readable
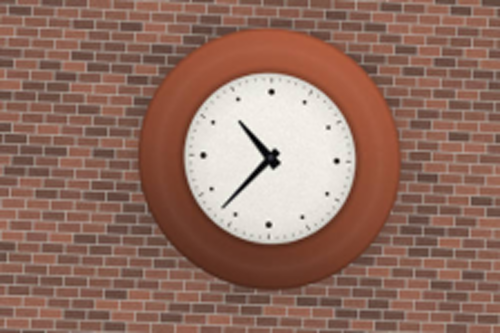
**10:37**
